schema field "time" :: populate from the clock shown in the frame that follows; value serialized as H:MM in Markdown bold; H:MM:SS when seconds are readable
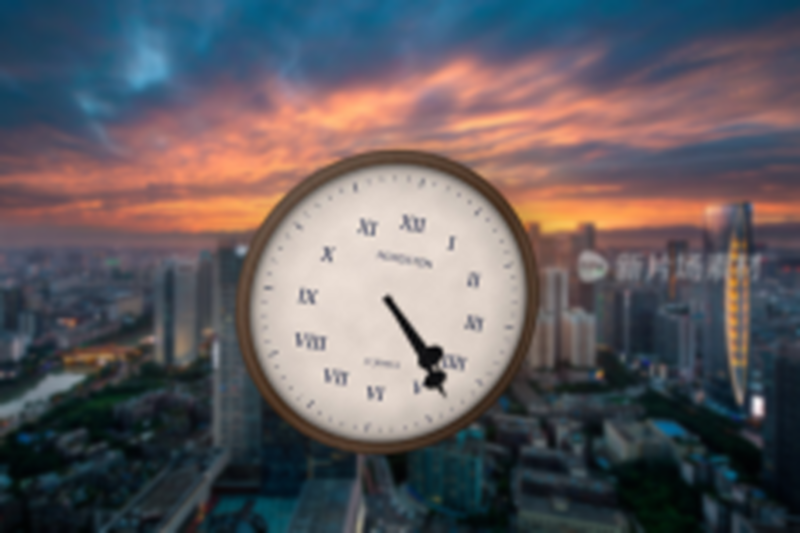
**4:23**
